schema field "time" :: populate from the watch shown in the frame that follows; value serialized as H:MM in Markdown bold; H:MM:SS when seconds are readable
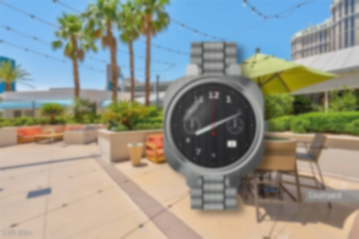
**8:11**
